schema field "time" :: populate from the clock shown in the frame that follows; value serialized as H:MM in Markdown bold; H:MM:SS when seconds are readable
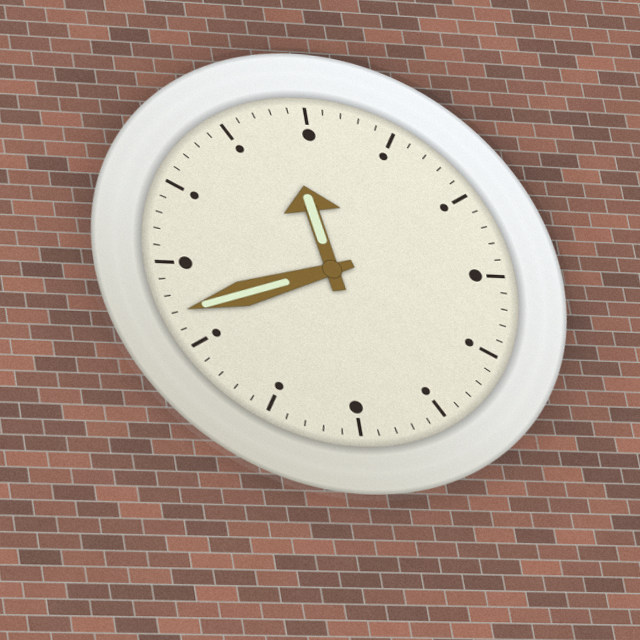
**11:42**
